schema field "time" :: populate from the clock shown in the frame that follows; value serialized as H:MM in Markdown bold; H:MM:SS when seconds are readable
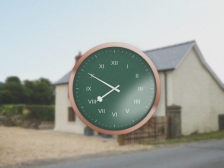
**7:50**
